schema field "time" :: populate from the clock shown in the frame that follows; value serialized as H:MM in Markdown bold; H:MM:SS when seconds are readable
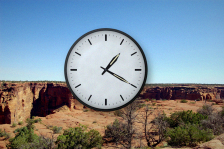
**1:20**
